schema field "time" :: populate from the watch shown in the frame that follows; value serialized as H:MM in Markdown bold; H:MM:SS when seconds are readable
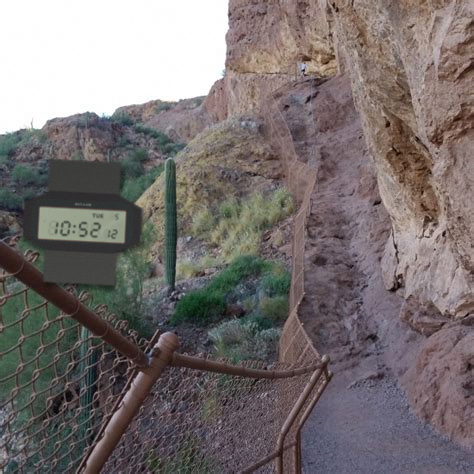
**10:52:12**
